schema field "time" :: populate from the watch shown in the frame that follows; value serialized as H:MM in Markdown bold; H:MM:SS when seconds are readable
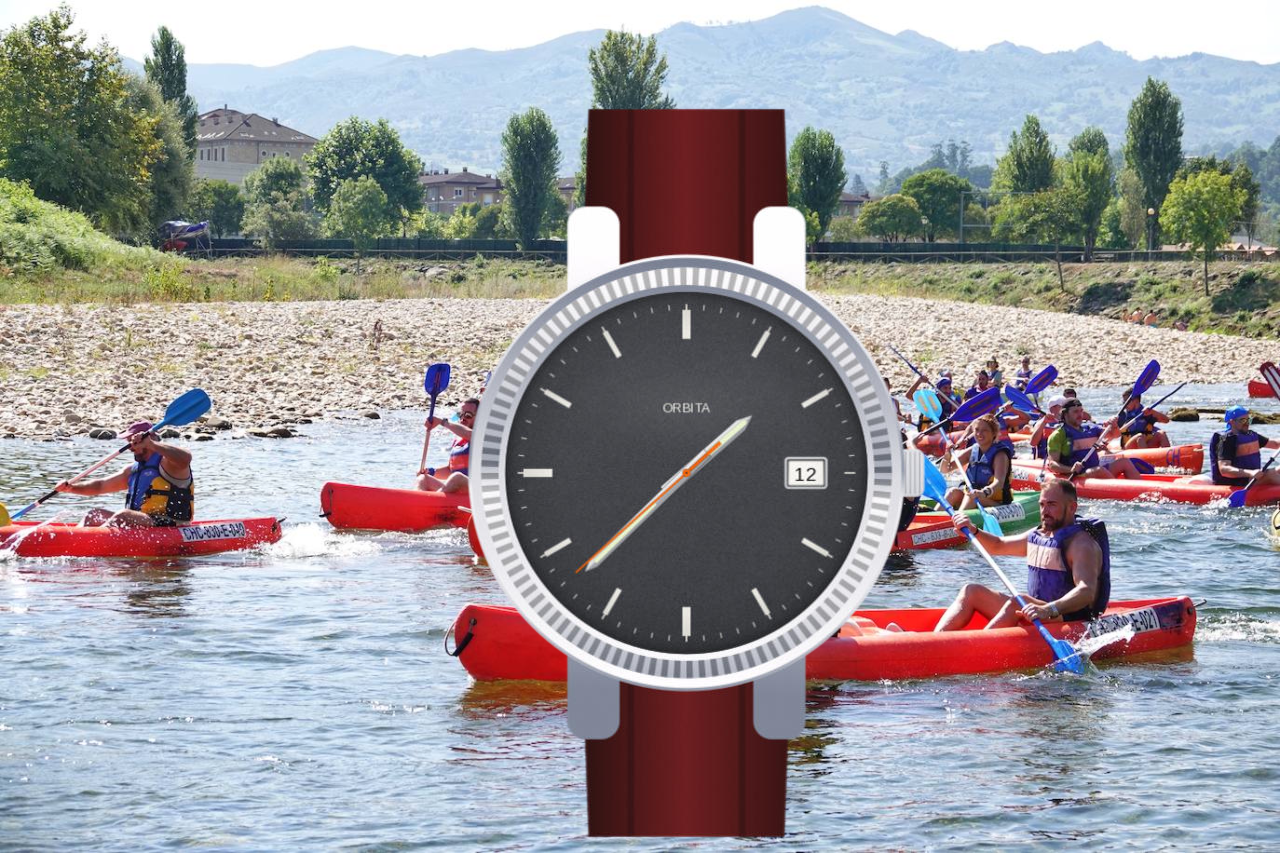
**1:37:38**
